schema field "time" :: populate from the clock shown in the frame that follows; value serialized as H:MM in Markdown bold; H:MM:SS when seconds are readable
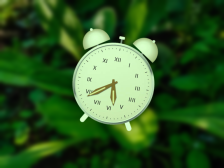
**5:39**
